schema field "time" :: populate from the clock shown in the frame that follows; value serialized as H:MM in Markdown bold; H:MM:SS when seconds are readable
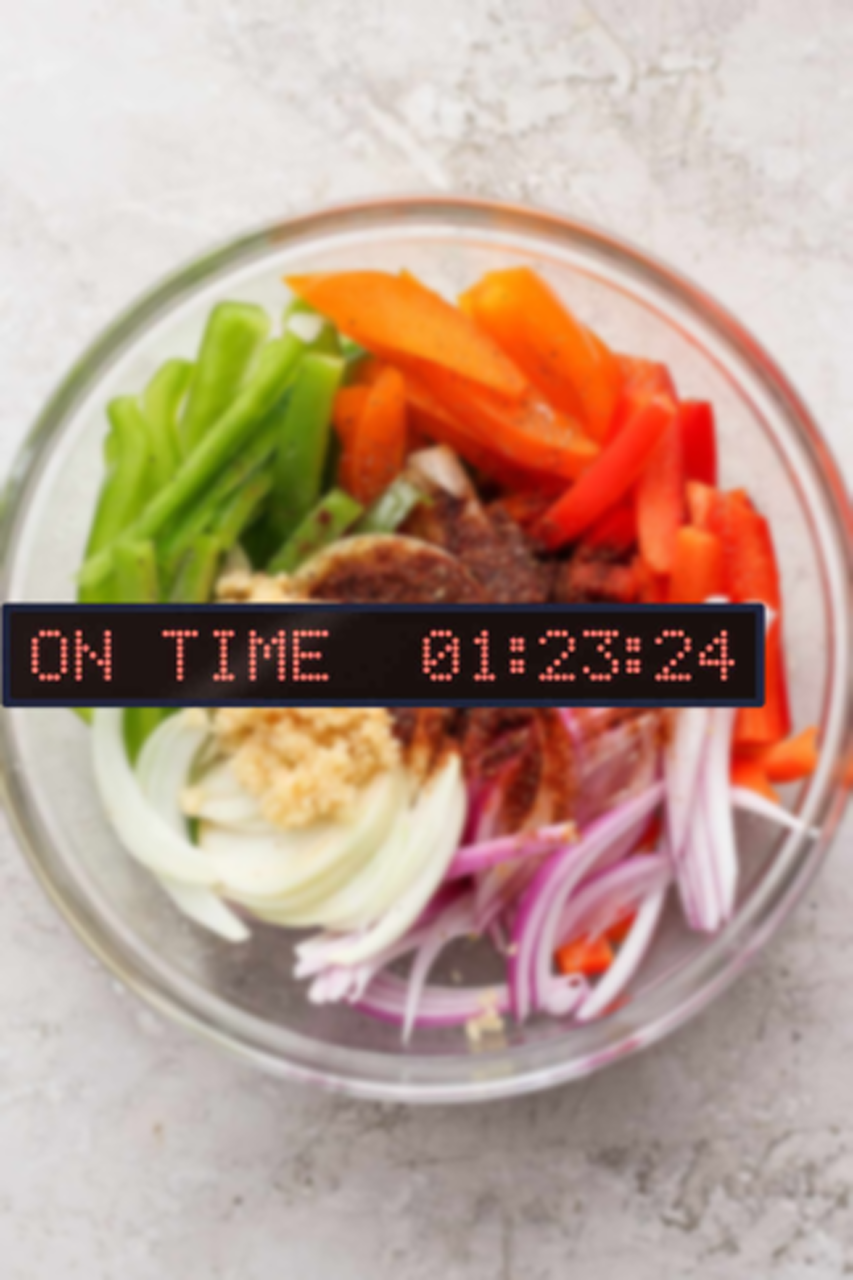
**1:23:24**
